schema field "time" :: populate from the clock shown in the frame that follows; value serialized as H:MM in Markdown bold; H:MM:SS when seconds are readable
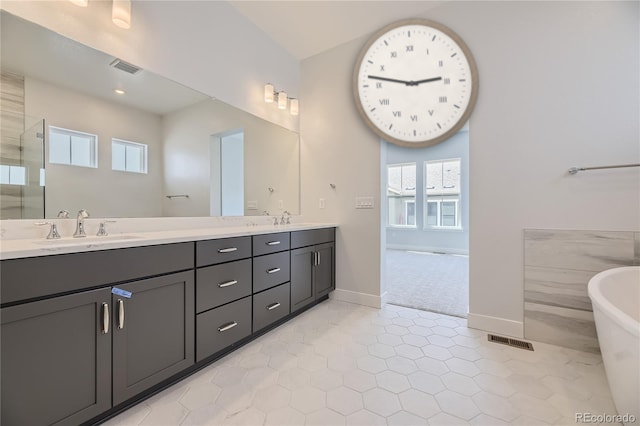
**2:47**
